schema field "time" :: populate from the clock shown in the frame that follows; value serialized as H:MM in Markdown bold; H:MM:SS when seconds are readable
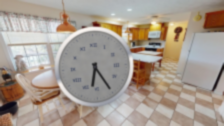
**6:25**
